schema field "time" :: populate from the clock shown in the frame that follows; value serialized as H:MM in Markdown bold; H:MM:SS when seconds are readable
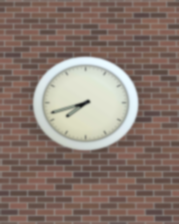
**7:42**
